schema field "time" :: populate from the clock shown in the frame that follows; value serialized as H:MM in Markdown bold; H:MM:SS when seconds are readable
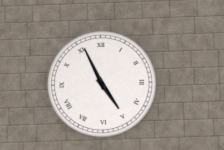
**4:56**
